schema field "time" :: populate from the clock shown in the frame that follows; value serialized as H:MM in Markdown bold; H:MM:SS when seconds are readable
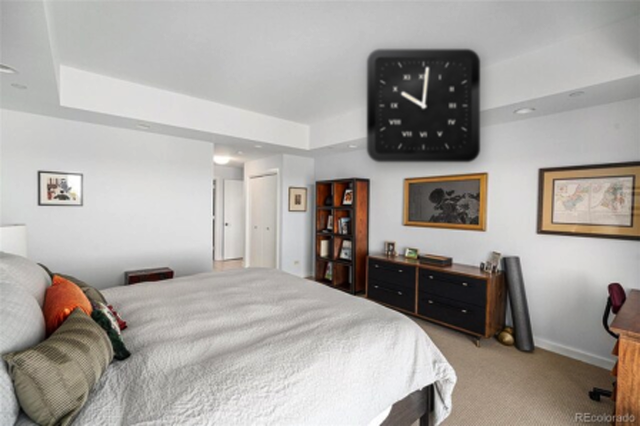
**10:01**
